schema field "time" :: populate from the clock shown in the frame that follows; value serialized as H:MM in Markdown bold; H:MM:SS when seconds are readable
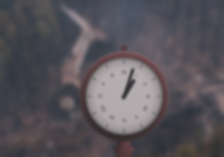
**1:03**
